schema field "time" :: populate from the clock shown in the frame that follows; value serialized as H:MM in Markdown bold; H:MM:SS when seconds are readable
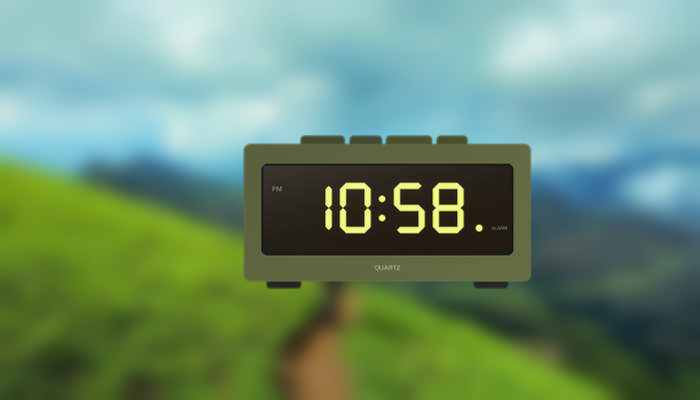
**10:58**
